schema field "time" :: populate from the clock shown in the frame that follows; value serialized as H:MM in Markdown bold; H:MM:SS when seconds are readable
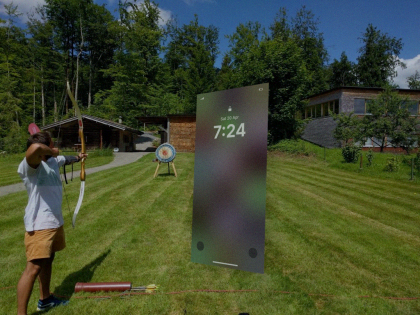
**7:24**
